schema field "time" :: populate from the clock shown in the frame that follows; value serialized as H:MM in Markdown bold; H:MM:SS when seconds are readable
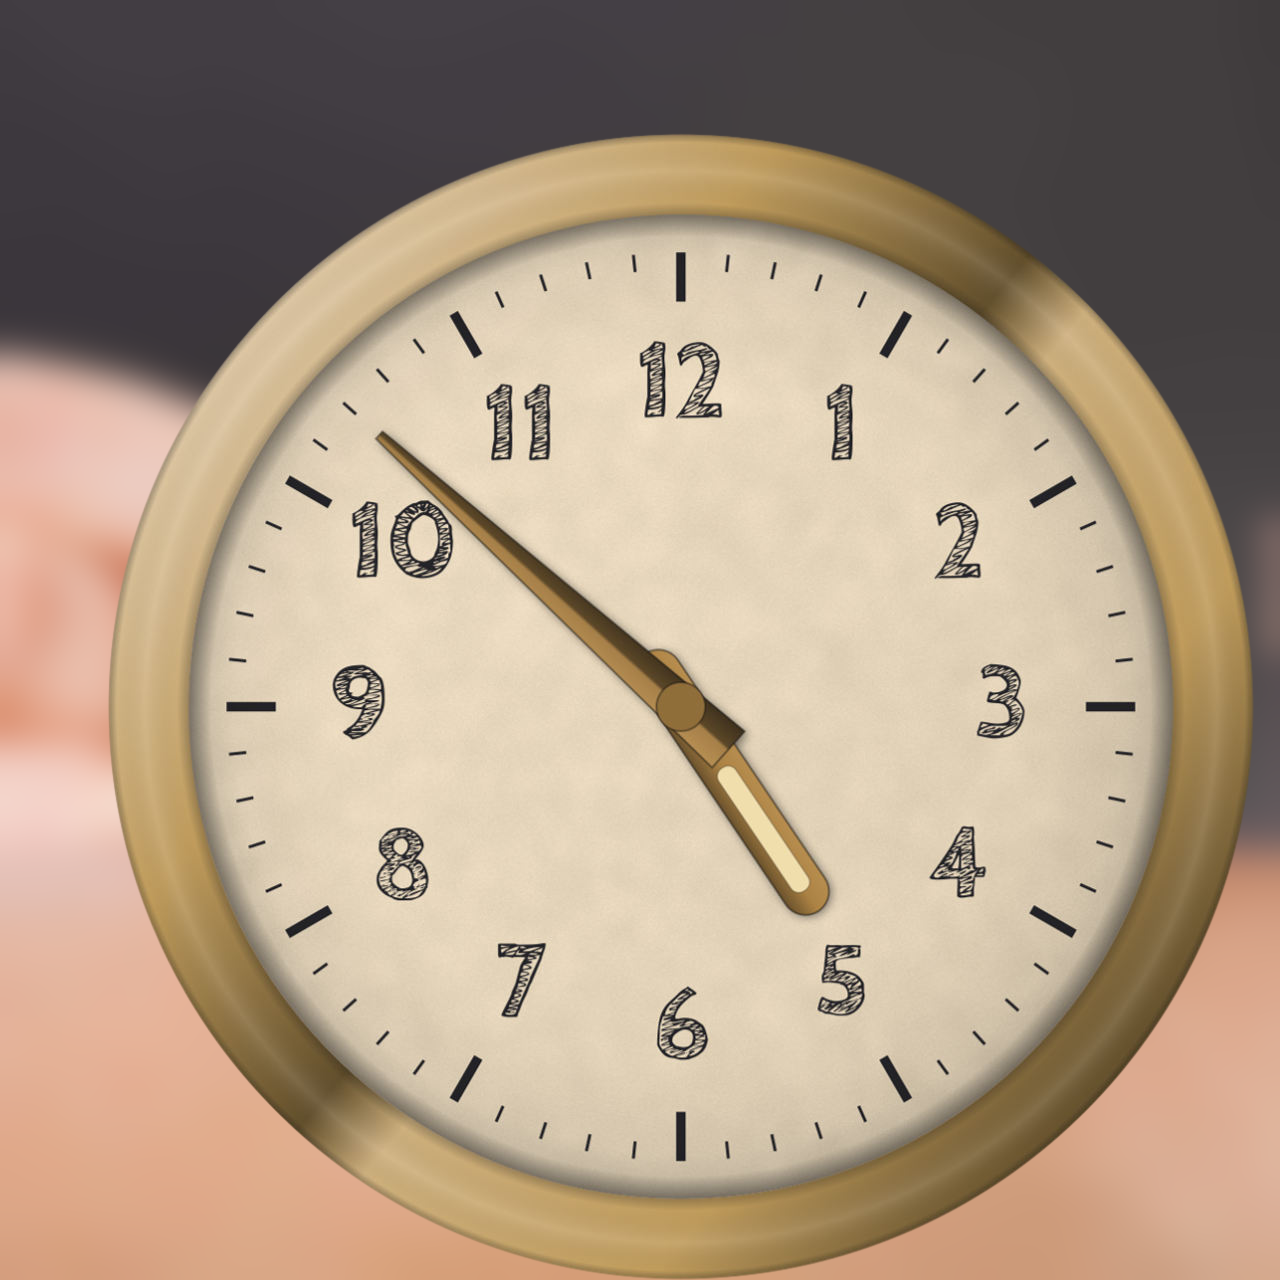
**4:52**
